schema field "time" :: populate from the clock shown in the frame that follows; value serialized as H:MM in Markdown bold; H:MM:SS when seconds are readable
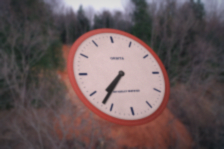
**7:37**
